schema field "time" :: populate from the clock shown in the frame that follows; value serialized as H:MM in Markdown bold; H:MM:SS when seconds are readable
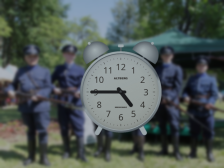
**4:45**
